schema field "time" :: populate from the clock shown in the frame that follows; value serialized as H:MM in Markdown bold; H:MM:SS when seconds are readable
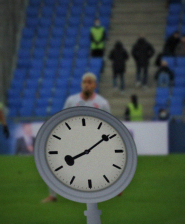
**8:09**
